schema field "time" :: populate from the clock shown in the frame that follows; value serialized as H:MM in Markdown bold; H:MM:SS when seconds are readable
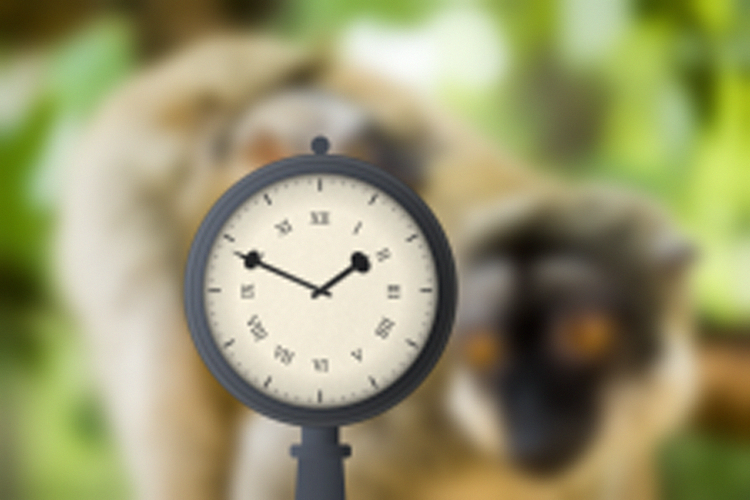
**1:49**
